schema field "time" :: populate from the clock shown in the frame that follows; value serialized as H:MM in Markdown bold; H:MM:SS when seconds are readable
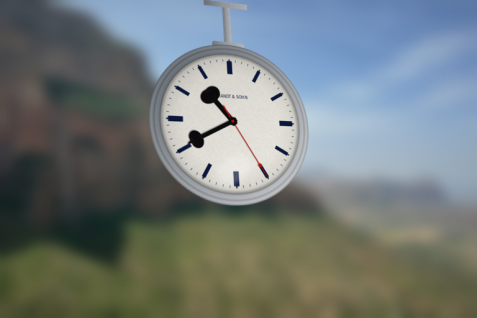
**10:40:25**
